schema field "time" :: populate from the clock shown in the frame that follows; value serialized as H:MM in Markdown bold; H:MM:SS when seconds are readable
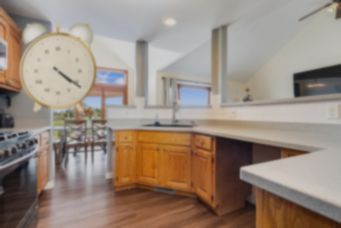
**4:21**
